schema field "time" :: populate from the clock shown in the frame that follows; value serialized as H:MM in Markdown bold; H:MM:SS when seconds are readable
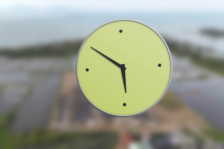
**5:51**
